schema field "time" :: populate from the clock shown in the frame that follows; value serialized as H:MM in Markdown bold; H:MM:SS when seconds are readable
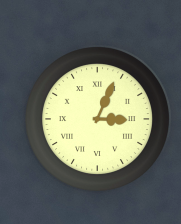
**3:04**
